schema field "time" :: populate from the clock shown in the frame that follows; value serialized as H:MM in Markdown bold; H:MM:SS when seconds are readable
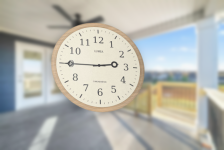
**2:45**
